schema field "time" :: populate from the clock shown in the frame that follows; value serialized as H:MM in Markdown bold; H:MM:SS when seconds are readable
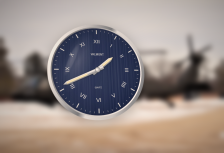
**1:41**
